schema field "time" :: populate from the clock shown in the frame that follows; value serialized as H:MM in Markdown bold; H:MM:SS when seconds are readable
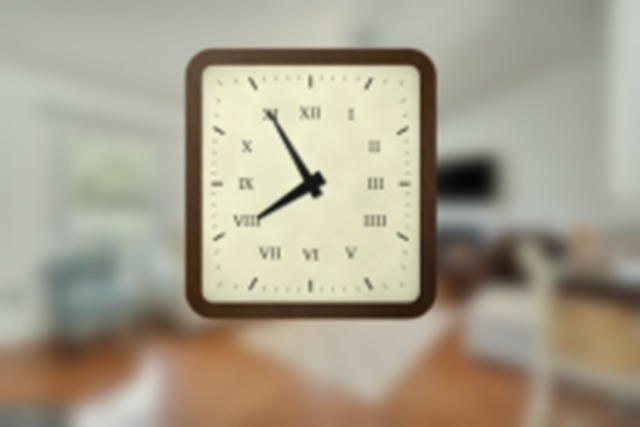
**7:55**
